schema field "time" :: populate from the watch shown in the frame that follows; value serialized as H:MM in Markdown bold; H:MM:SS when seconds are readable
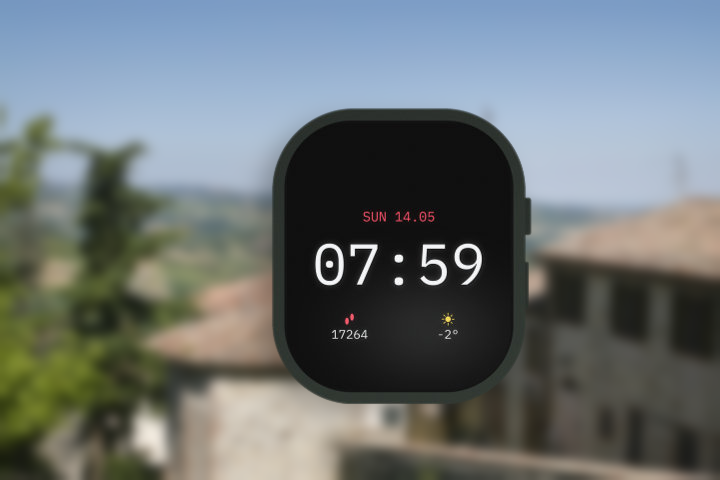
**7:59**
